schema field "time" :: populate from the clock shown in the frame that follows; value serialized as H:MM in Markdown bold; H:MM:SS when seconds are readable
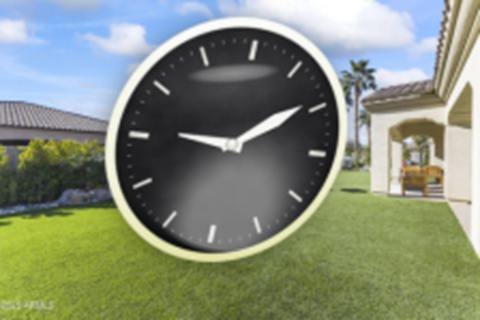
**9:09**
